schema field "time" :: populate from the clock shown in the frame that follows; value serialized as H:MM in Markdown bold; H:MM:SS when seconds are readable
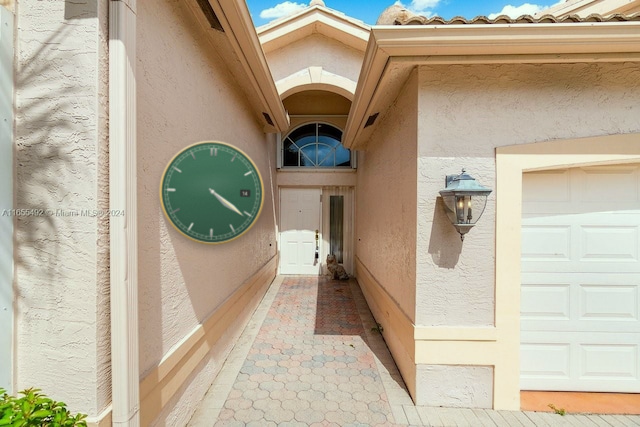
**4:21**
